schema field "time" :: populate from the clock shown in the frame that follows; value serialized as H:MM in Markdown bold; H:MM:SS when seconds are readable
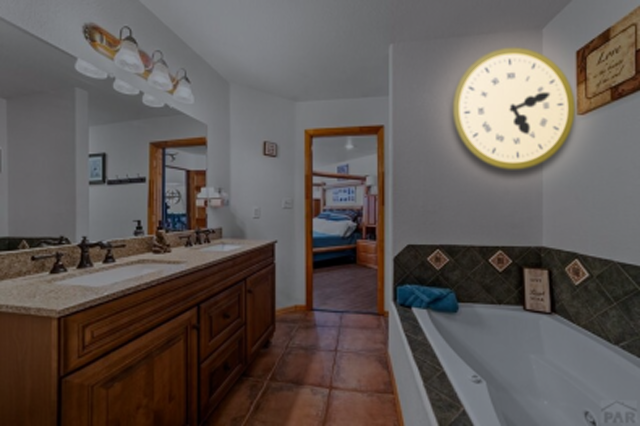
**5:12**
